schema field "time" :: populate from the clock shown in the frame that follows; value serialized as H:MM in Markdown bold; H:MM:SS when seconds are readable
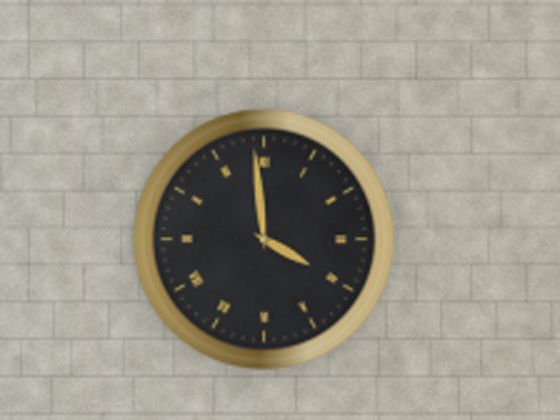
**3:59**
